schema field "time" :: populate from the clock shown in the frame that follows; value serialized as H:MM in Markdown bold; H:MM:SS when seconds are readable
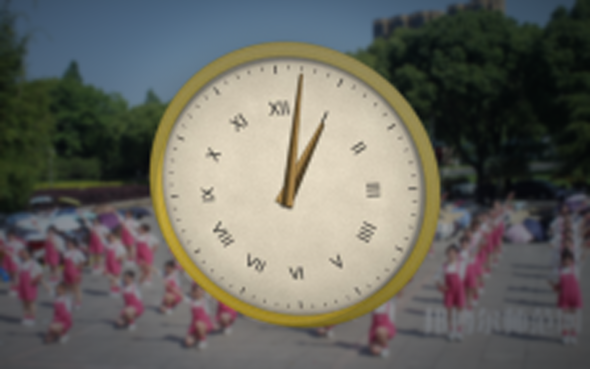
**1:02**
